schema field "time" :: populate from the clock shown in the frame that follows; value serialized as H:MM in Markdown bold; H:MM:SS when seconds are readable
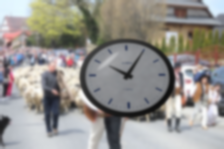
**10:05**
